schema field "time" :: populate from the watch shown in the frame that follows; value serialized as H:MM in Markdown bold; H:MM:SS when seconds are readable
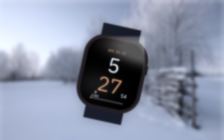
**5:27**
